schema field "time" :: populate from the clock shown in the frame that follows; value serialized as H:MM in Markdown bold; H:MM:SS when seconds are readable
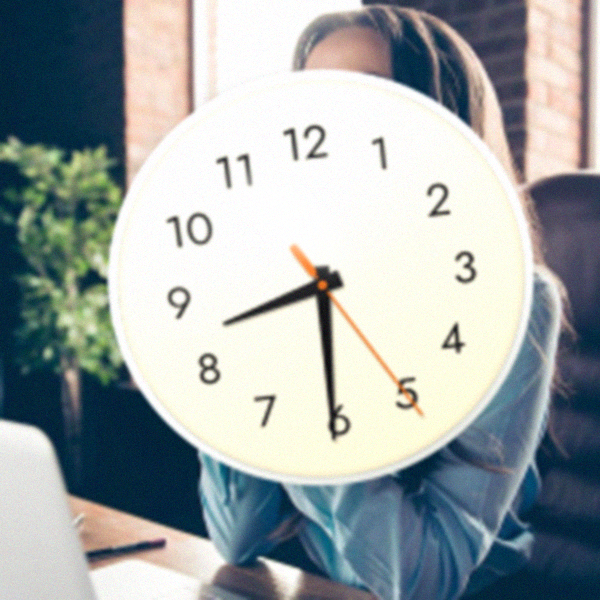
**8:30:25**
